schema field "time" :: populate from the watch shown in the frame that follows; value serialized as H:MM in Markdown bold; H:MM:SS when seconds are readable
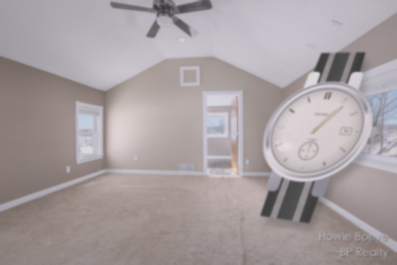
**1:06**
